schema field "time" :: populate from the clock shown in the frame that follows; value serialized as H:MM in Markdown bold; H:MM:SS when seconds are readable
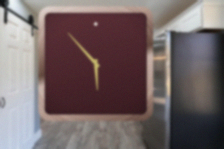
**5:53**
